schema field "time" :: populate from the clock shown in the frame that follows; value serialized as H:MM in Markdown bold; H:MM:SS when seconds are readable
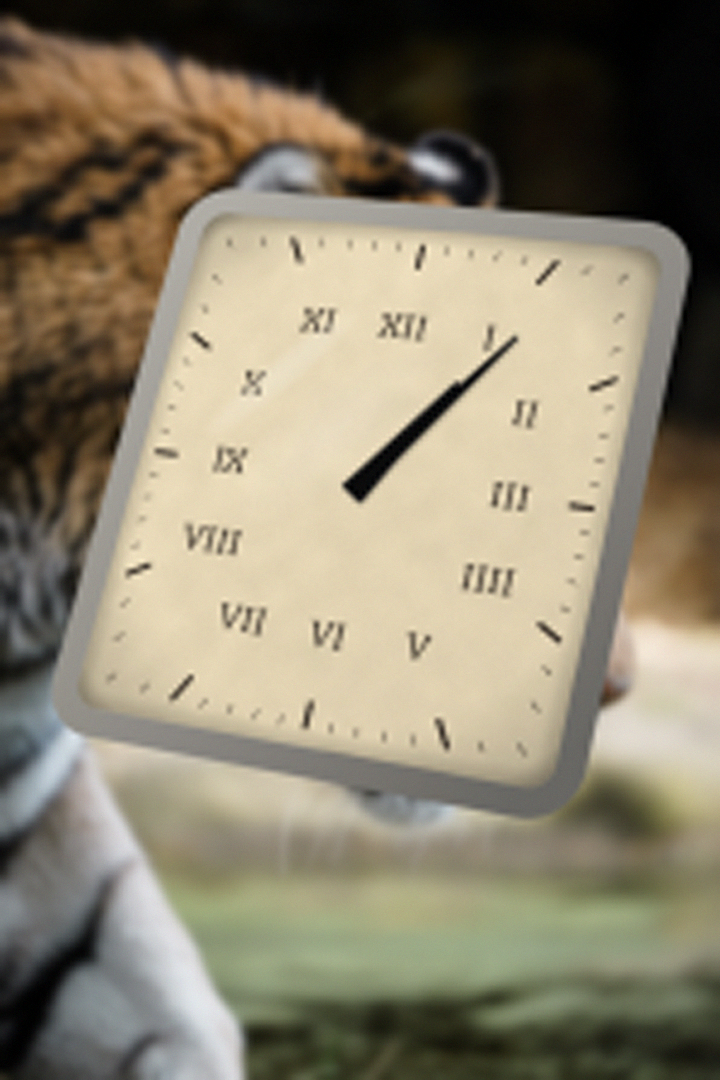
**1:06**
